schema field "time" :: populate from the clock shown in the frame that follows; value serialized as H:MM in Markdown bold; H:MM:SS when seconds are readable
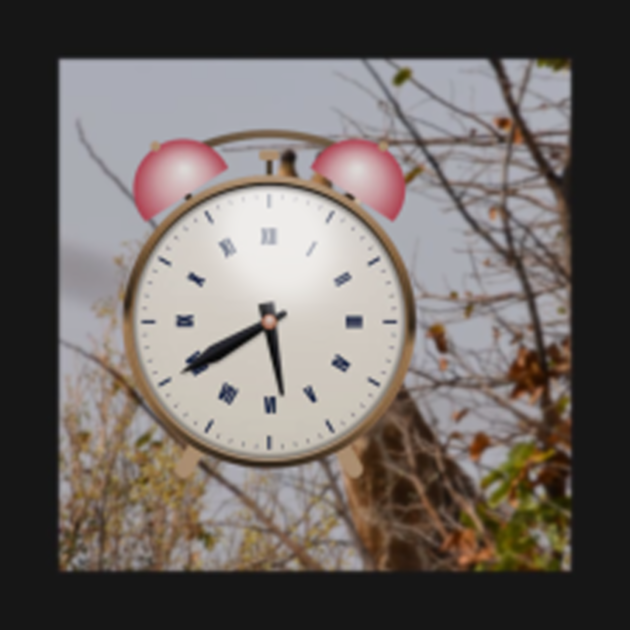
**5:40**
